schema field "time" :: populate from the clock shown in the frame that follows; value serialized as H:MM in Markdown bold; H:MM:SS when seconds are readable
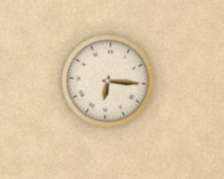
**6:15**
